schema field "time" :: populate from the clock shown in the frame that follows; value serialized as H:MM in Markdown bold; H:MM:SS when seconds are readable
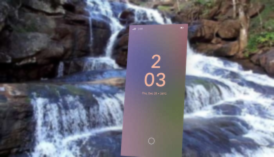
**2:03**
